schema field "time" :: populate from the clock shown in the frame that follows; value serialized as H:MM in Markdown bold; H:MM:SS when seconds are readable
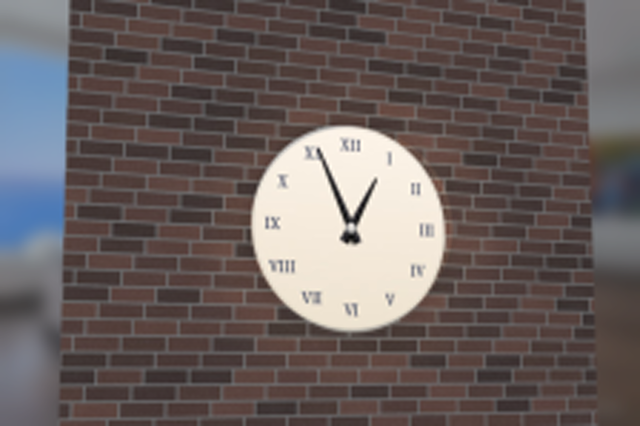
**12:56**
